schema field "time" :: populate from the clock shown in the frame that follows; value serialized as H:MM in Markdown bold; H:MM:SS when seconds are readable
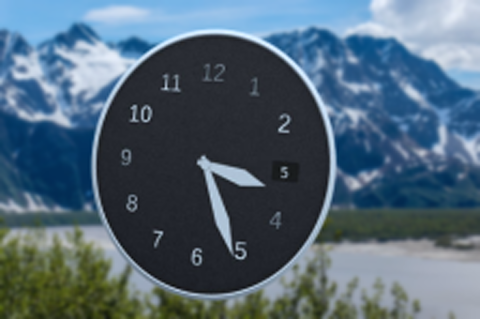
**3:26**
